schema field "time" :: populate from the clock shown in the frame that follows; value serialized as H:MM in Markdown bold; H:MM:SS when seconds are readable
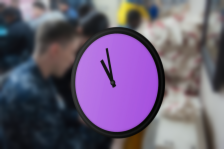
**10:58**
